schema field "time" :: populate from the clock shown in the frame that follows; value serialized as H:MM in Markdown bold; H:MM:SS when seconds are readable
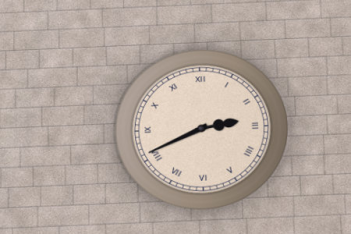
**2:41**
